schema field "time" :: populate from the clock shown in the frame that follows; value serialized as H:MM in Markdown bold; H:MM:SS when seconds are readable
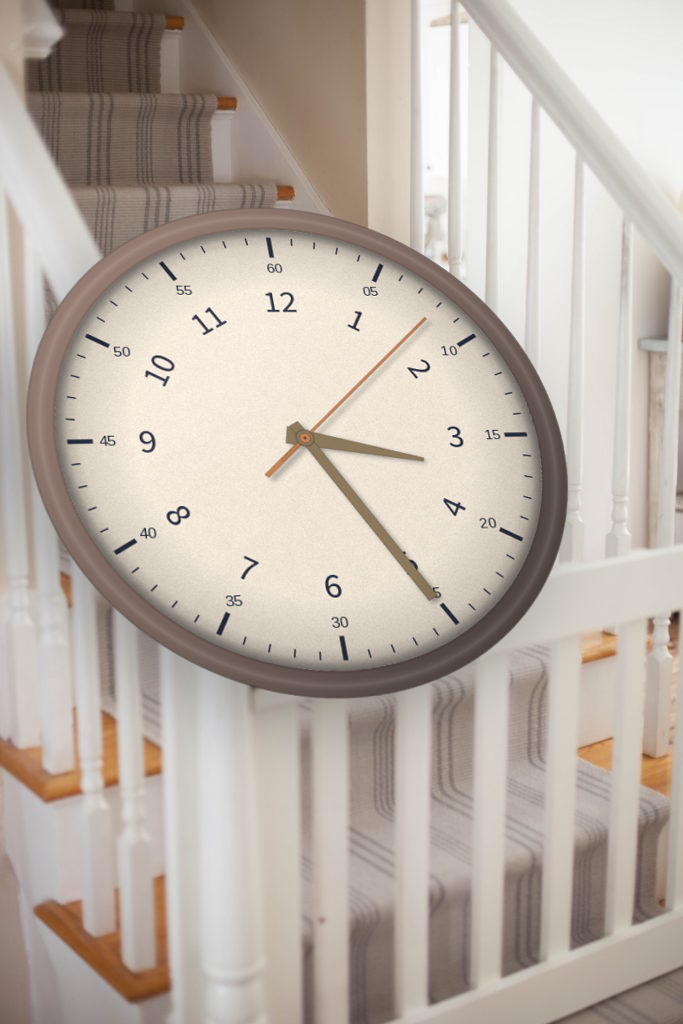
**3:25:08**
